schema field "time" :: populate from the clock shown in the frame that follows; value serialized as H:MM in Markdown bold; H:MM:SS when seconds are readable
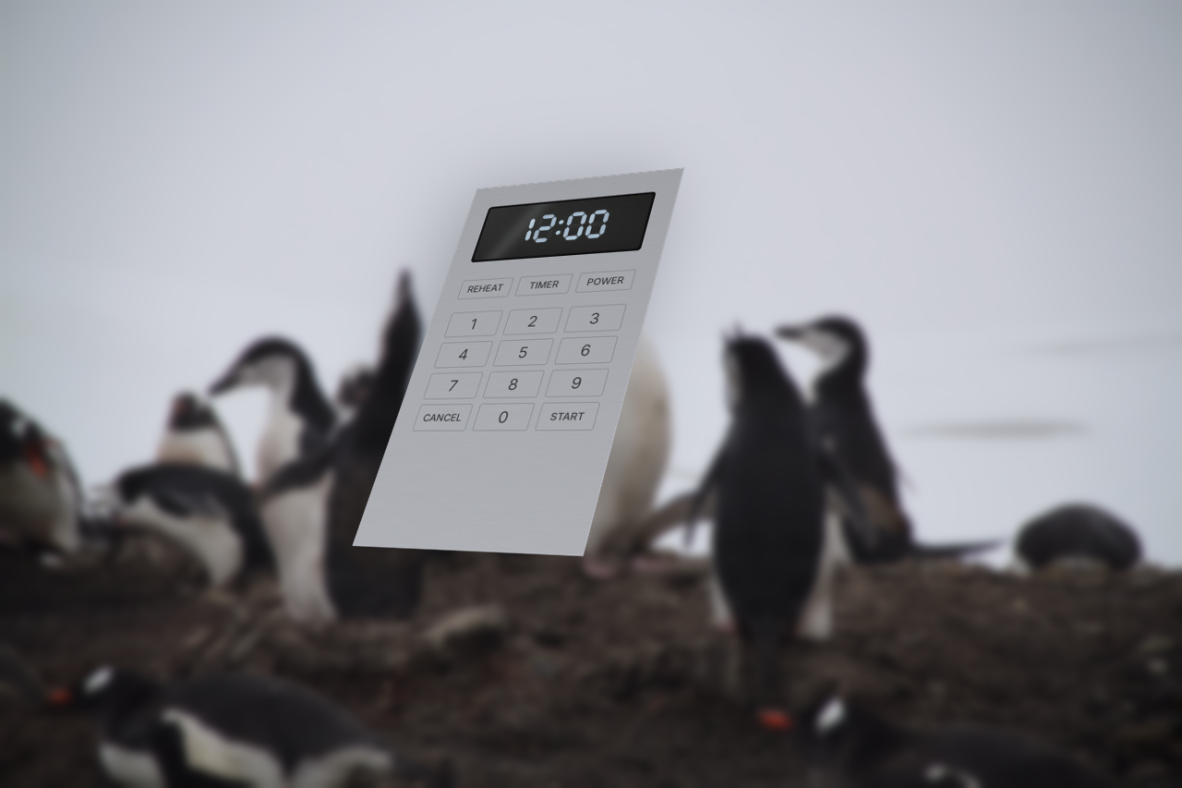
**12:00**
